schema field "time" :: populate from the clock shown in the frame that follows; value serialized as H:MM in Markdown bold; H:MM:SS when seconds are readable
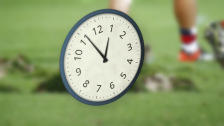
**12:56**
